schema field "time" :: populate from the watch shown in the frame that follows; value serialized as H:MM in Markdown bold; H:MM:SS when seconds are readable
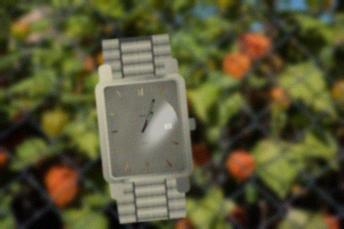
**1:04**
